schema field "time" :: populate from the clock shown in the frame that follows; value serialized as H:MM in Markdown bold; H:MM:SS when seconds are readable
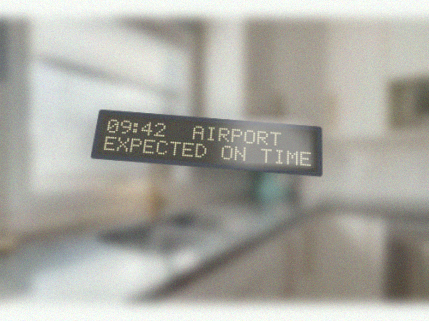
**9:42**
